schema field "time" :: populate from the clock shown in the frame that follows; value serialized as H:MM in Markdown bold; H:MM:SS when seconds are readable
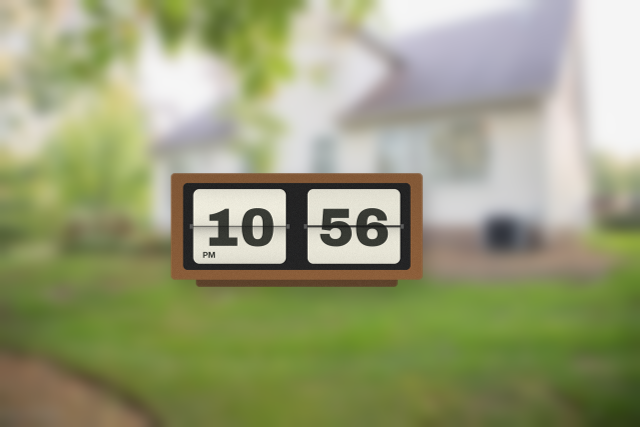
**10:56**
